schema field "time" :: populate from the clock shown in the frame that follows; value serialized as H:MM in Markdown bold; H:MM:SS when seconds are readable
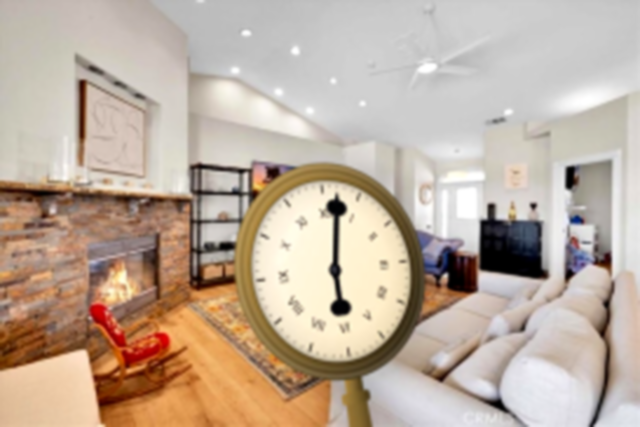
**6:02**
